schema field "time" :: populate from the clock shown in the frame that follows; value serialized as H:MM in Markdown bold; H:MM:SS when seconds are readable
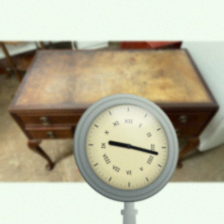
**9:17**
